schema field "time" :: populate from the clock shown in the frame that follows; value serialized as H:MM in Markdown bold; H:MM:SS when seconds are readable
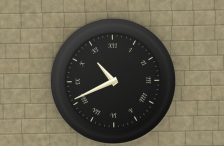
**10:41**
